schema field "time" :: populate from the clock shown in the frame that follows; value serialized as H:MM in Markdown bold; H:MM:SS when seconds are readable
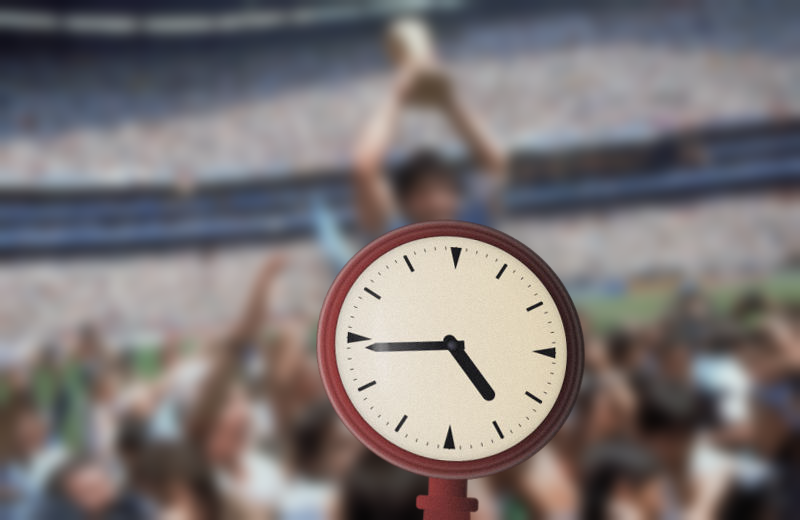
**4:44**
